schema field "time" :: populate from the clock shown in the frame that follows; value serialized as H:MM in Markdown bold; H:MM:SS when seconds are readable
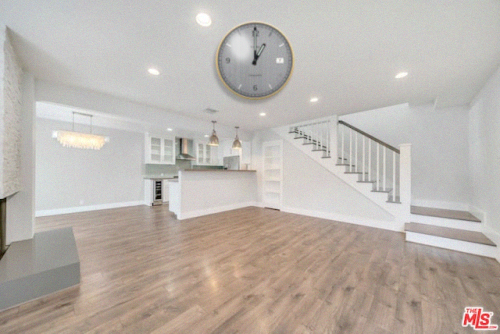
**1:00**
